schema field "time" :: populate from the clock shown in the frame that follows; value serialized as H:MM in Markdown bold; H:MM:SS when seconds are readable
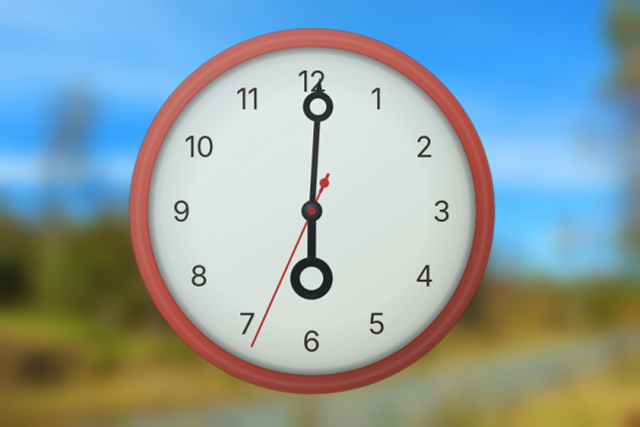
**6:00:34**
